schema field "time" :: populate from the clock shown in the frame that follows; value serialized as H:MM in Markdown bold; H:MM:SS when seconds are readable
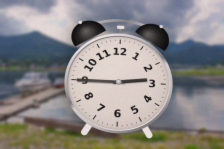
**2:45**
